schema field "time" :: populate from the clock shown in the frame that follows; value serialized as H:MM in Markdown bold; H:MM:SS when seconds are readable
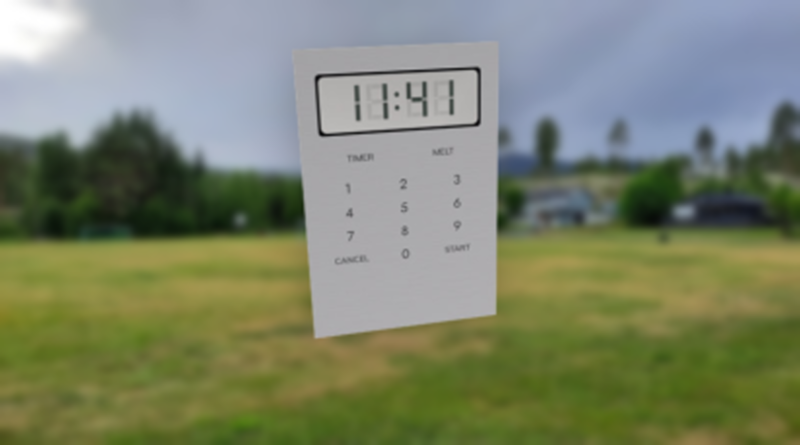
**11:41**
